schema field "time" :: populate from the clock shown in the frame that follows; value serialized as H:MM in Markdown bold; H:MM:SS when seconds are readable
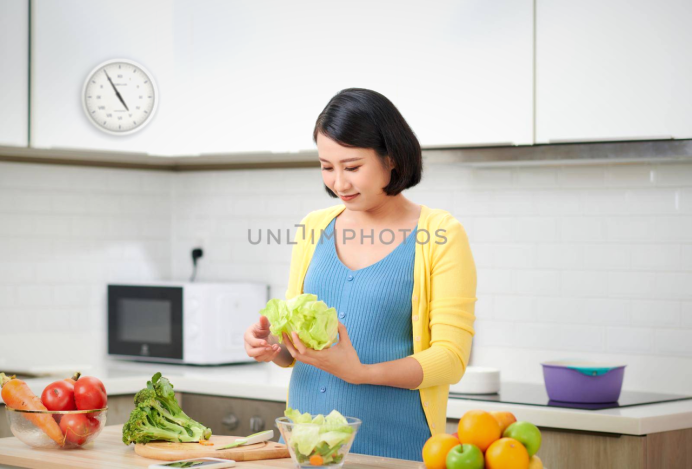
**4:55**
